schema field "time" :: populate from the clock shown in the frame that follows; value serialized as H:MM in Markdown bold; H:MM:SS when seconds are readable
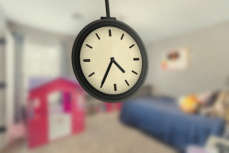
**4:35**
